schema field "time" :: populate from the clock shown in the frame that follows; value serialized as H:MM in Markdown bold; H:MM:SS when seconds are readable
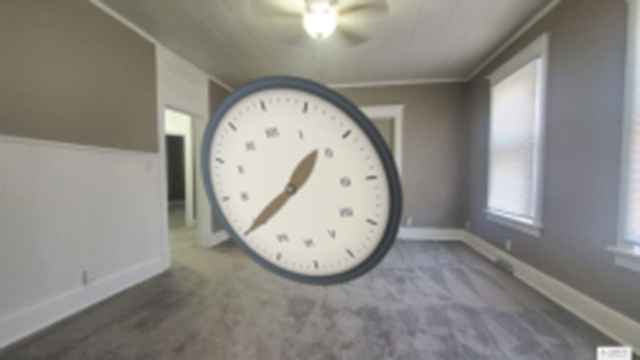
**1:40**
